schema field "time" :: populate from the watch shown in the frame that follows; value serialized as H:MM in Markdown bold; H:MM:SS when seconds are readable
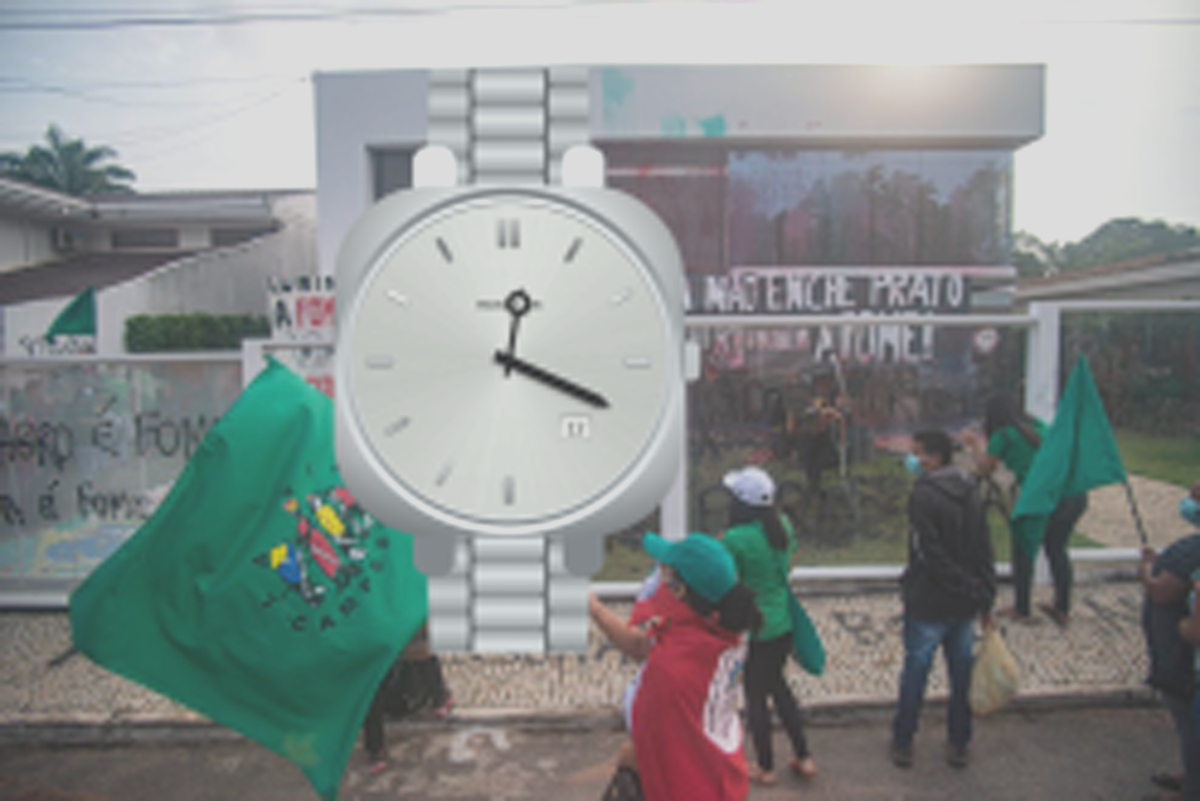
**12:19**
